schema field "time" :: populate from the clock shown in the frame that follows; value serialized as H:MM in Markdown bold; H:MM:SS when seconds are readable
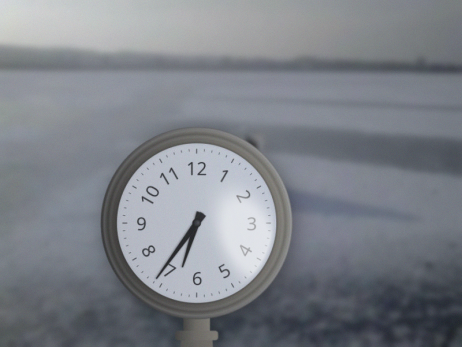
**6:36**
